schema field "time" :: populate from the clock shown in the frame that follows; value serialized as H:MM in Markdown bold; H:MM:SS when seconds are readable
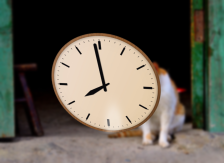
**7:59**
